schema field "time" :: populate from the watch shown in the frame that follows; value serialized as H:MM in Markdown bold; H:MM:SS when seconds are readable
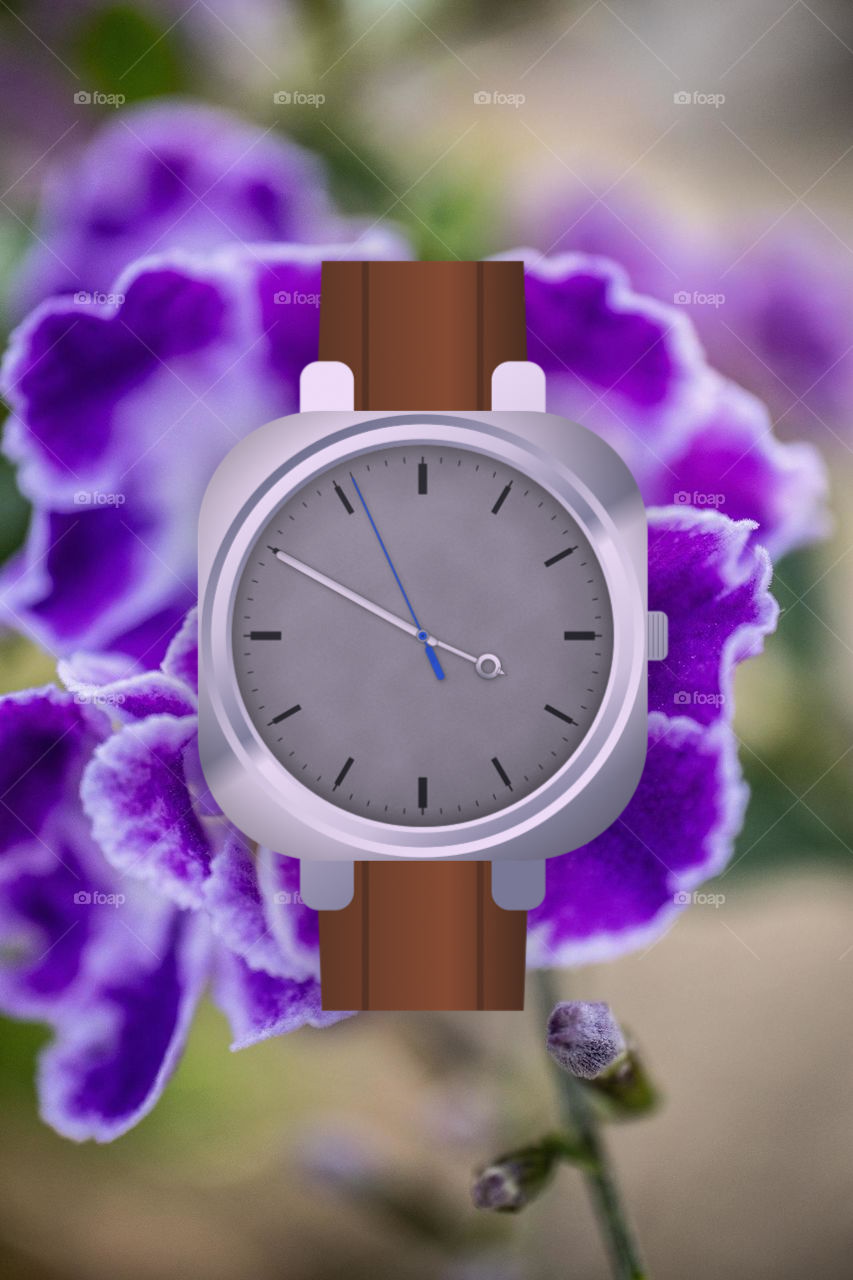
**3:49:56**
